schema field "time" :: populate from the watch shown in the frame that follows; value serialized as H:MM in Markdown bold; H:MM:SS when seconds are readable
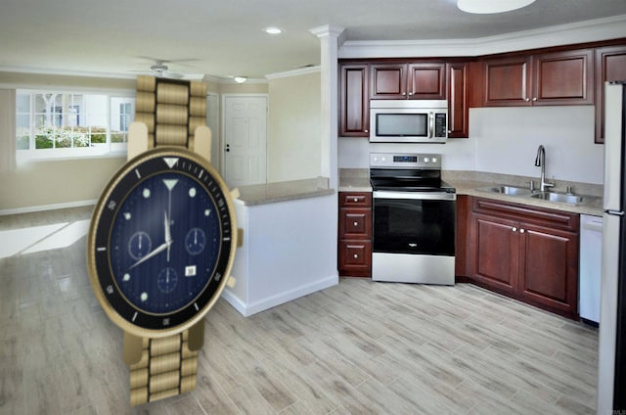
**11:41**
